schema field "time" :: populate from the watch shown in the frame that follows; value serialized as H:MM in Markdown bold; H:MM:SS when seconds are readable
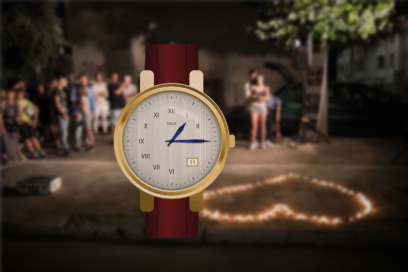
**1:15**
